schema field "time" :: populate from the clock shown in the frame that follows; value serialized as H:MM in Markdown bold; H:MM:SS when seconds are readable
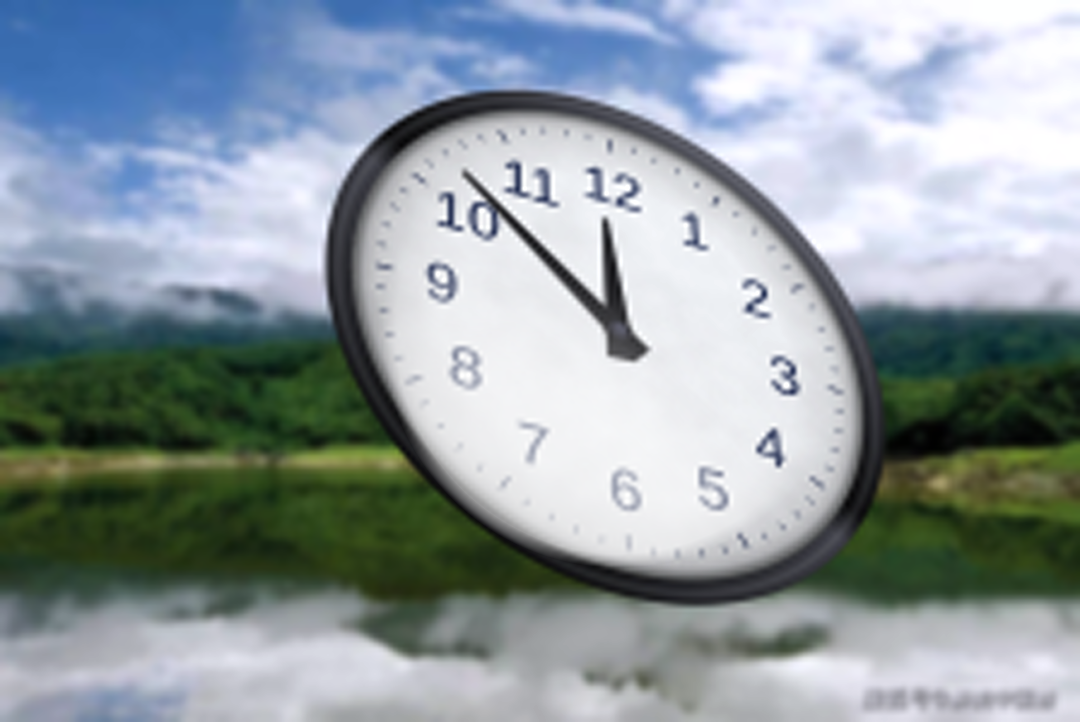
**11:52**
